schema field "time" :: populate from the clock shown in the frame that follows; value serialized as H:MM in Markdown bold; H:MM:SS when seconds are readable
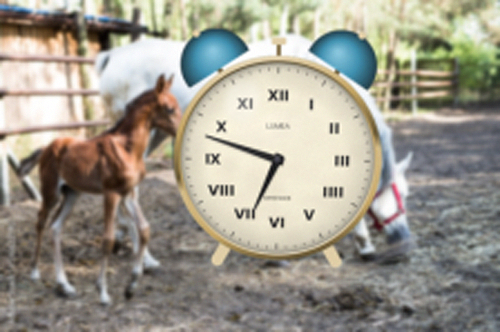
**6:48**
